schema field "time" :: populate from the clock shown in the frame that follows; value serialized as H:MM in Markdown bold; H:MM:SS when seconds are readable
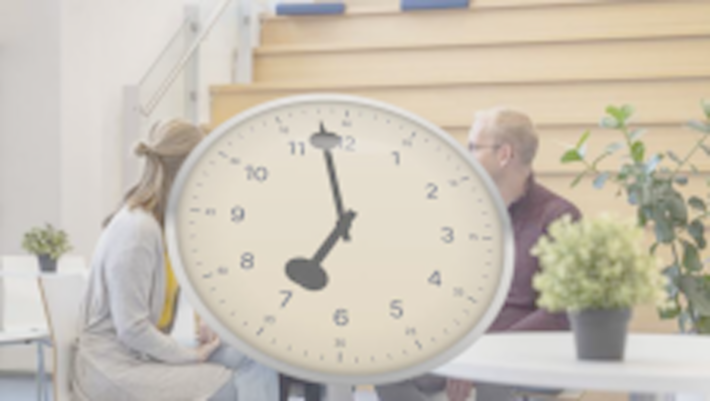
**6:58**
